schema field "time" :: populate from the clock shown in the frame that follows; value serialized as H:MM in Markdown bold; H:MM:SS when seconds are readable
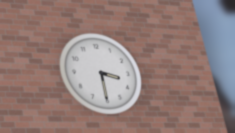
**3:30**
